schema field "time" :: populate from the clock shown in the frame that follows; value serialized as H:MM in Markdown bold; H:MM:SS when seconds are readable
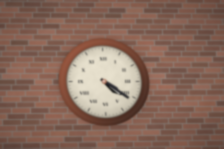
**4:21**
